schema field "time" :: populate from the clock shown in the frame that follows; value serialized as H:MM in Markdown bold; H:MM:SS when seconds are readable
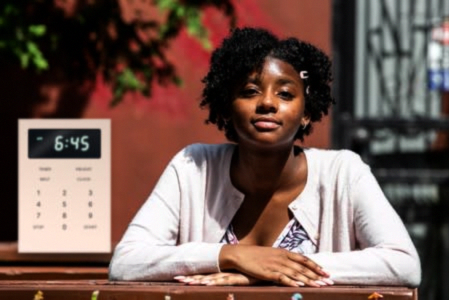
**6:45**
